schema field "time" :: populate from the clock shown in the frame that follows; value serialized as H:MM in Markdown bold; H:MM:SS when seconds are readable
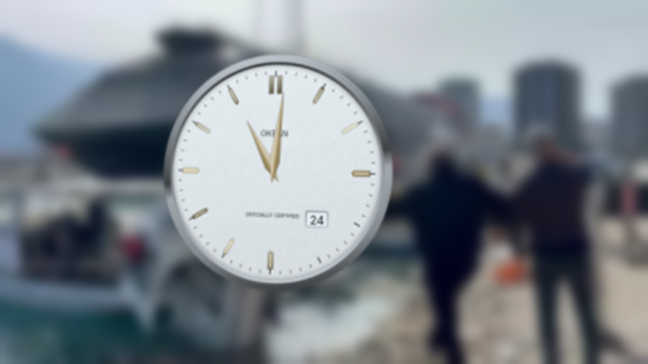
**11:01**
